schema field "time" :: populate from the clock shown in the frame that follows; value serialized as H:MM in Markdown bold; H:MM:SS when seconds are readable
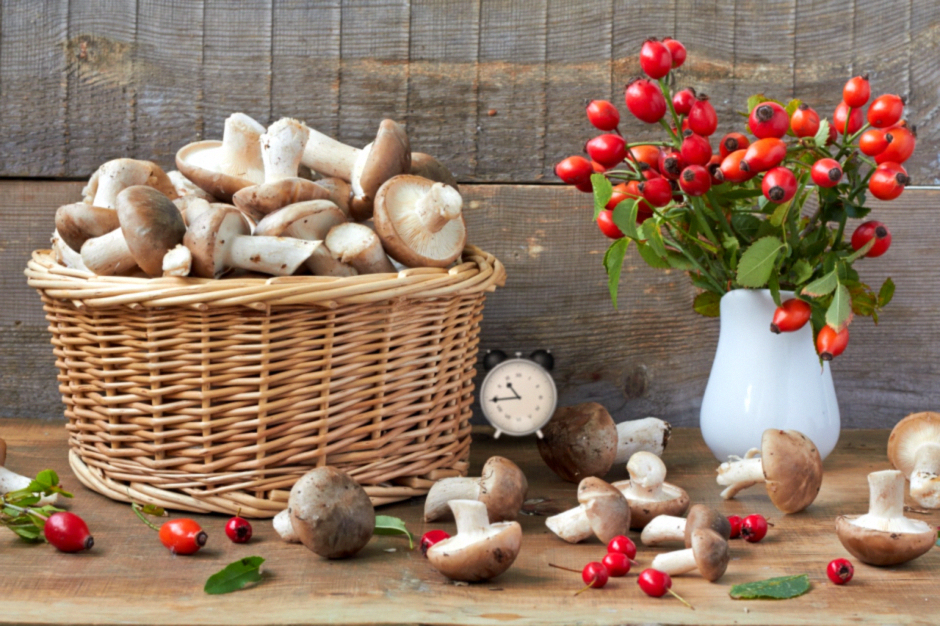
**10:44**
